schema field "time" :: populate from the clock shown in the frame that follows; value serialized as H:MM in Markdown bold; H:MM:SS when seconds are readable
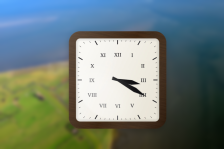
**3:20**
